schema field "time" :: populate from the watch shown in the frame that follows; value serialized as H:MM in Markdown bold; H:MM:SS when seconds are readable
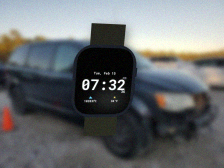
**7:32**
